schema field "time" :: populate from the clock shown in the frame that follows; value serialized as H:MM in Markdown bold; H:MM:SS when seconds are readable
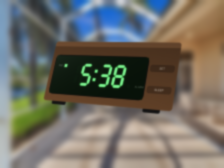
**5:38**
